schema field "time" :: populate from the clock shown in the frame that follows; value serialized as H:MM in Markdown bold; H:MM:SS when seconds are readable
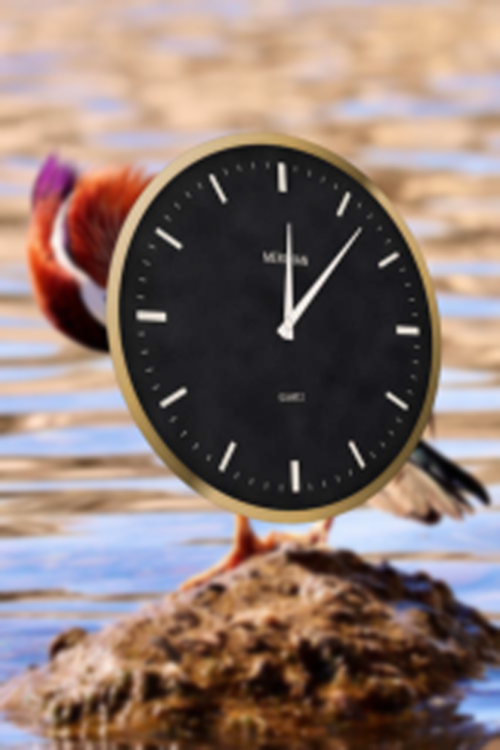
**12:07**
